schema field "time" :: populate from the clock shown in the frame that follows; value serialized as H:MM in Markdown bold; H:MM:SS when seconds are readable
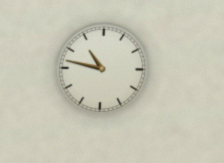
**10:47**
